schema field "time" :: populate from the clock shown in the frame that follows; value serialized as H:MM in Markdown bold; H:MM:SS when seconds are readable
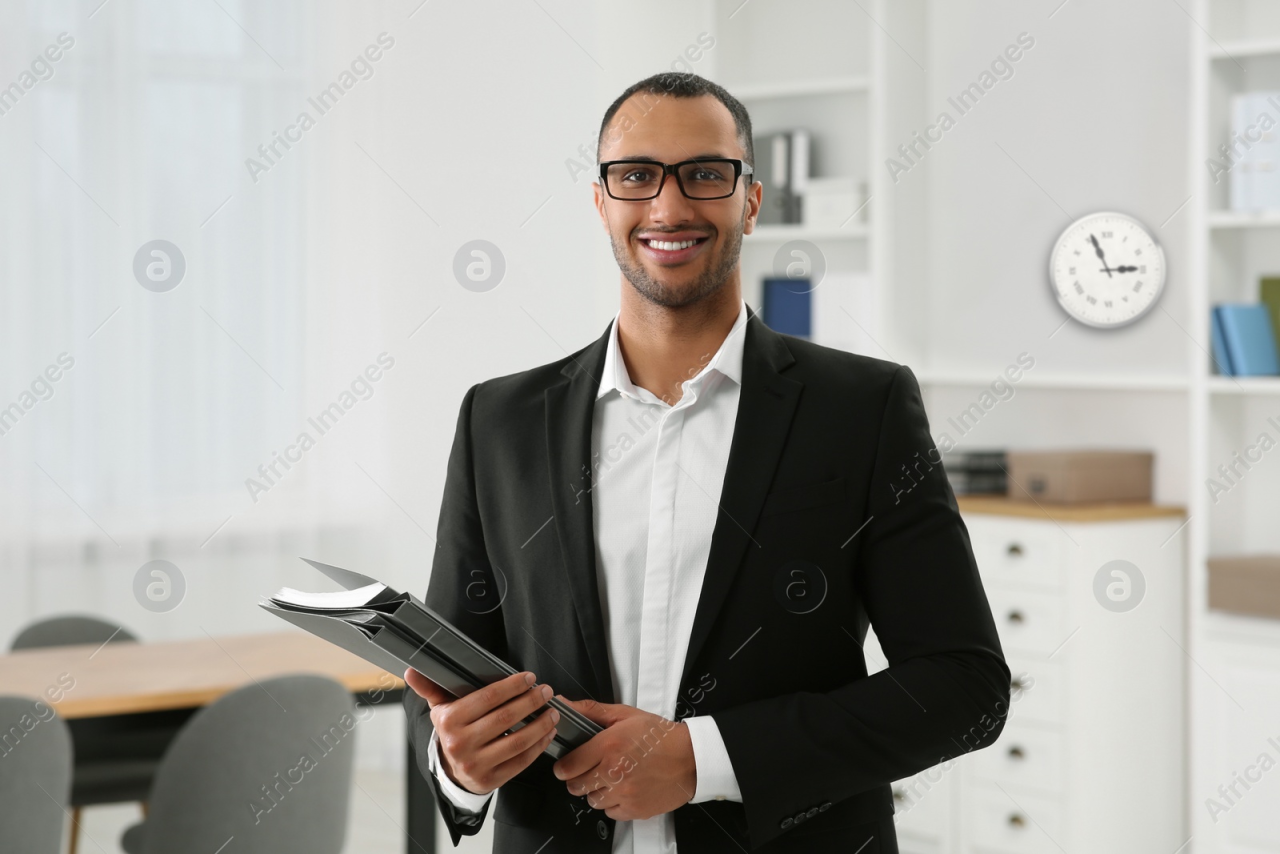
**2:56**
